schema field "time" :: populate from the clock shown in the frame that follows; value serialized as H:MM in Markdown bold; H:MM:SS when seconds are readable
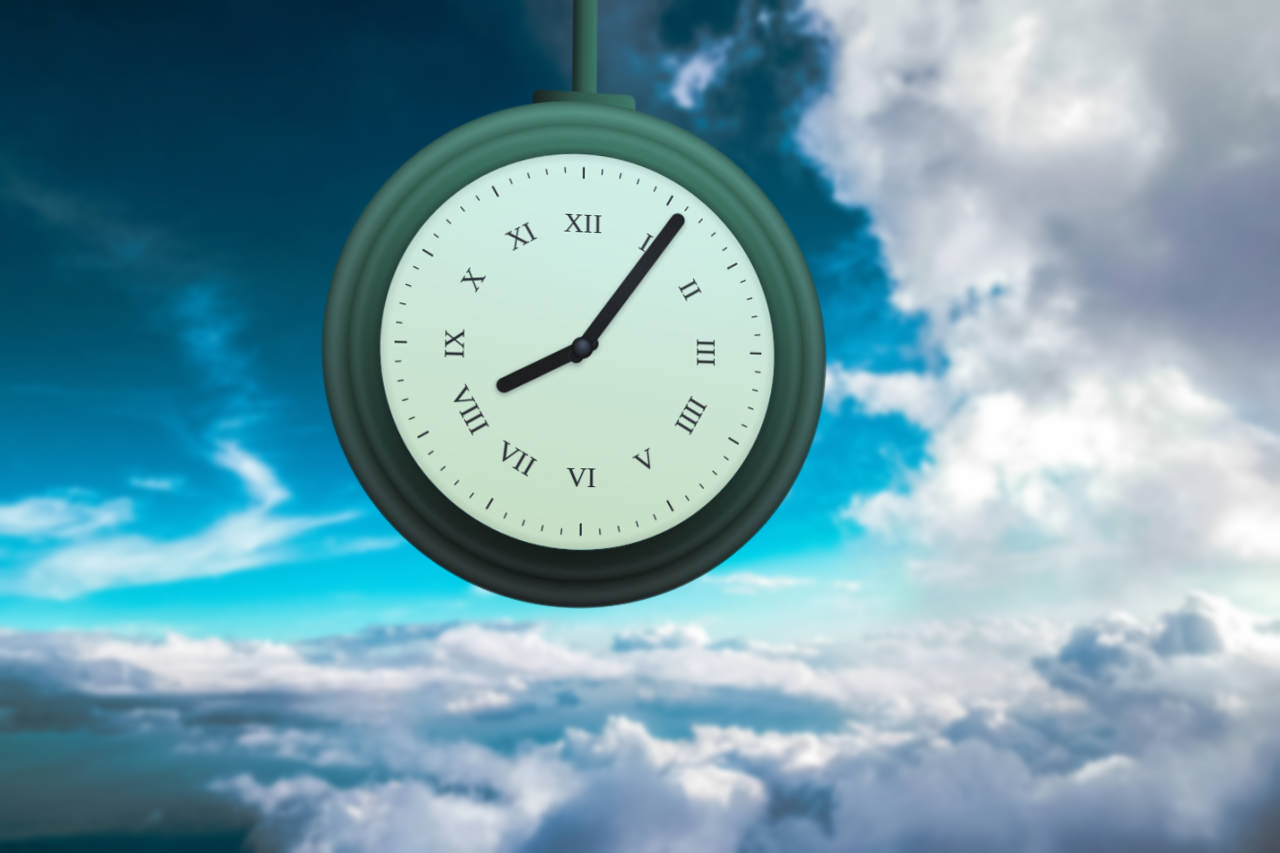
**8:06**
